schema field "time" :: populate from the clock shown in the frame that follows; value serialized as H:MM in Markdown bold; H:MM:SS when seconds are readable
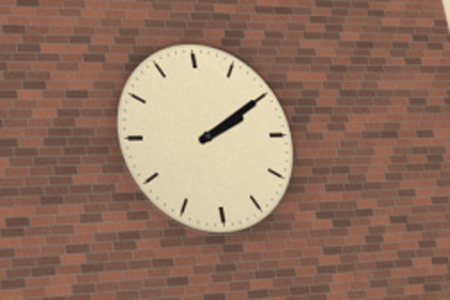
**2:10**
